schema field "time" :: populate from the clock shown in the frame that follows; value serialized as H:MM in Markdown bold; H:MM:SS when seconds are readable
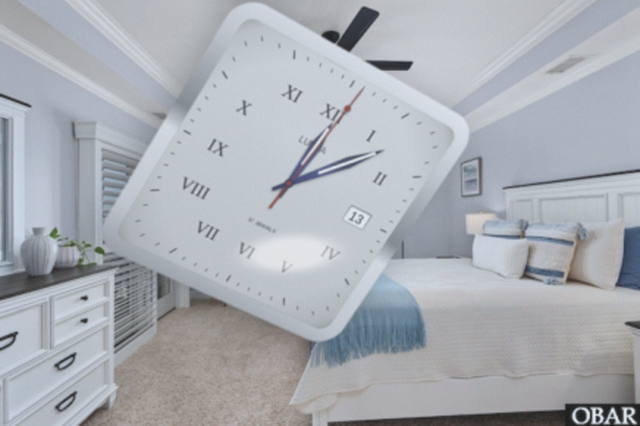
**12:07:01**
